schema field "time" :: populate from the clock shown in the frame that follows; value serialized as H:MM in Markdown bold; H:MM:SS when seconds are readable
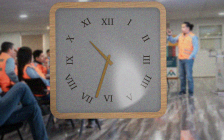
**10:33**
